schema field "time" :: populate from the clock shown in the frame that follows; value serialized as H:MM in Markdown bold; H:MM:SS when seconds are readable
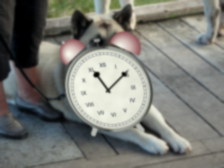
**11:09**
